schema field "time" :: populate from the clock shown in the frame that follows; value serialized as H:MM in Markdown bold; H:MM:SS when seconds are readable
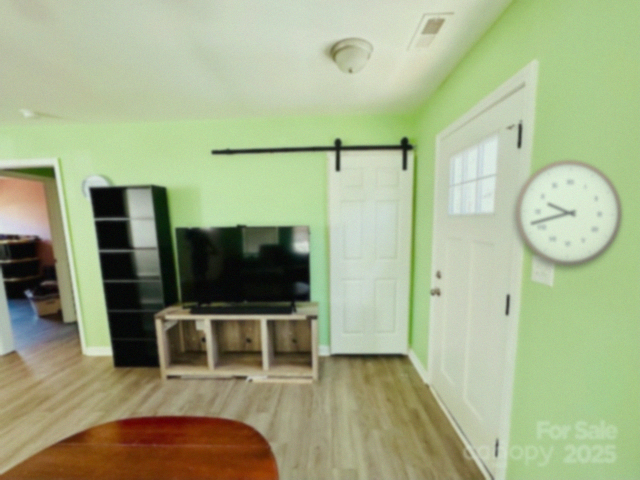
**9:42**
